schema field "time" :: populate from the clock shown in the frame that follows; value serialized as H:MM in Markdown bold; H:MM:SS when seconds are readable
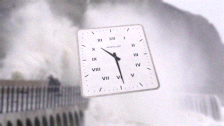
**10:29**
